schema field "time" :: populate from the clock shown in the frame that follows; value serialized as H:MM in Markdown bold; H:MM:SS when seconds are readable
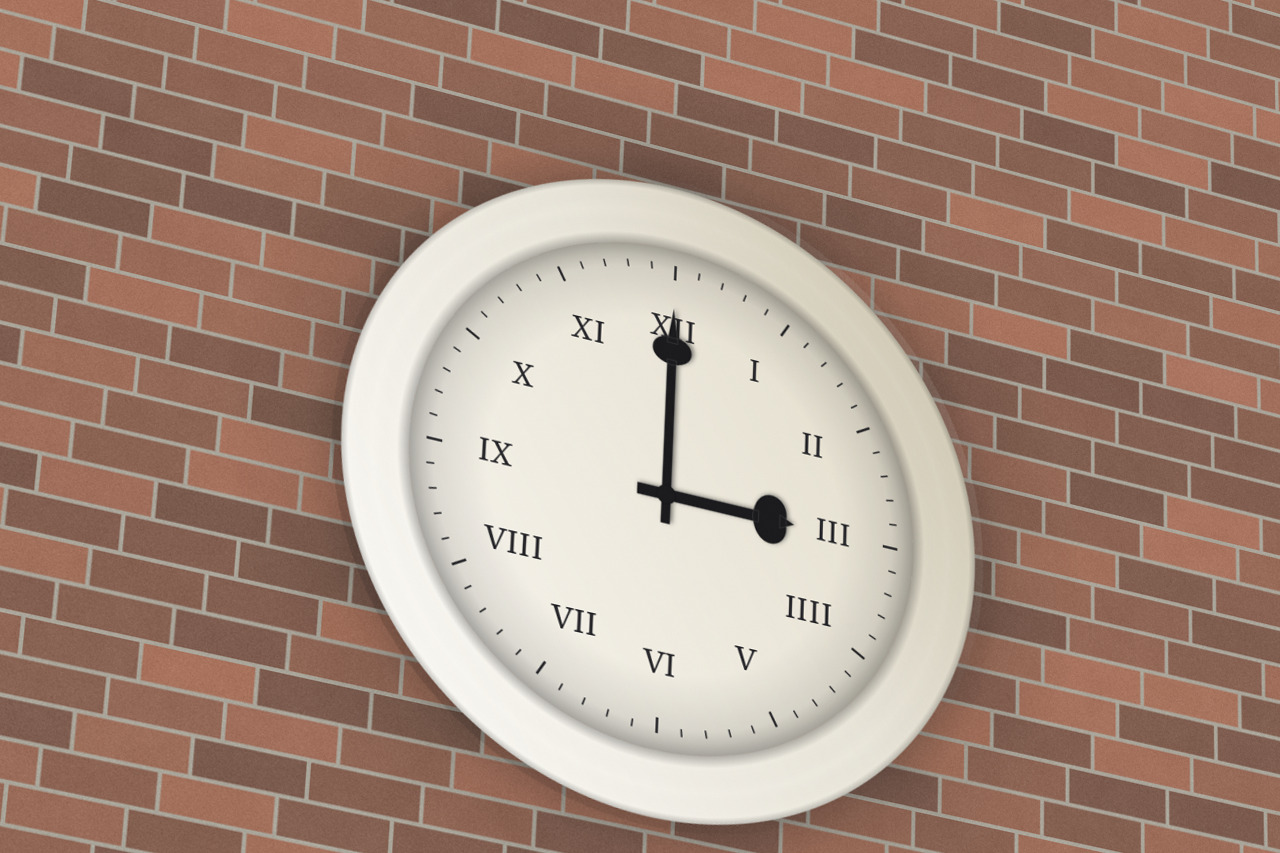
**3:00**
